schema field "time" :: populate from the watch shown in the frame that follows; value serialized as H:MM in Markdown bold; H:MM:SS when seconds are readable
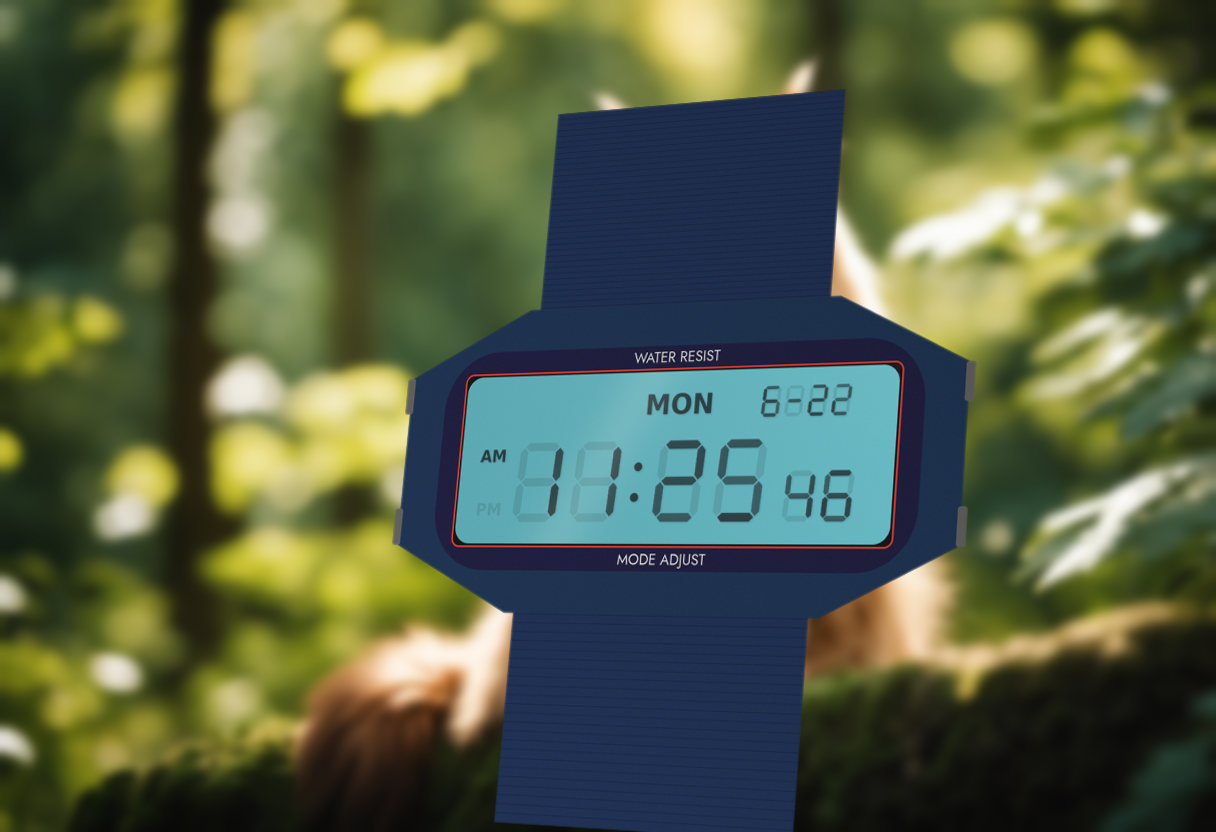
**11:25:46**
